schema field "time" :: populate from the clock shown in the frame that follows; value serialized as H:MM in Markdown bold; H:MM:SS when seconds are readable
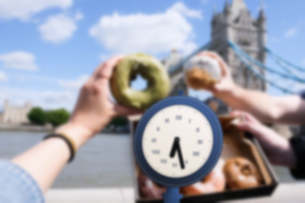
**6:27**
